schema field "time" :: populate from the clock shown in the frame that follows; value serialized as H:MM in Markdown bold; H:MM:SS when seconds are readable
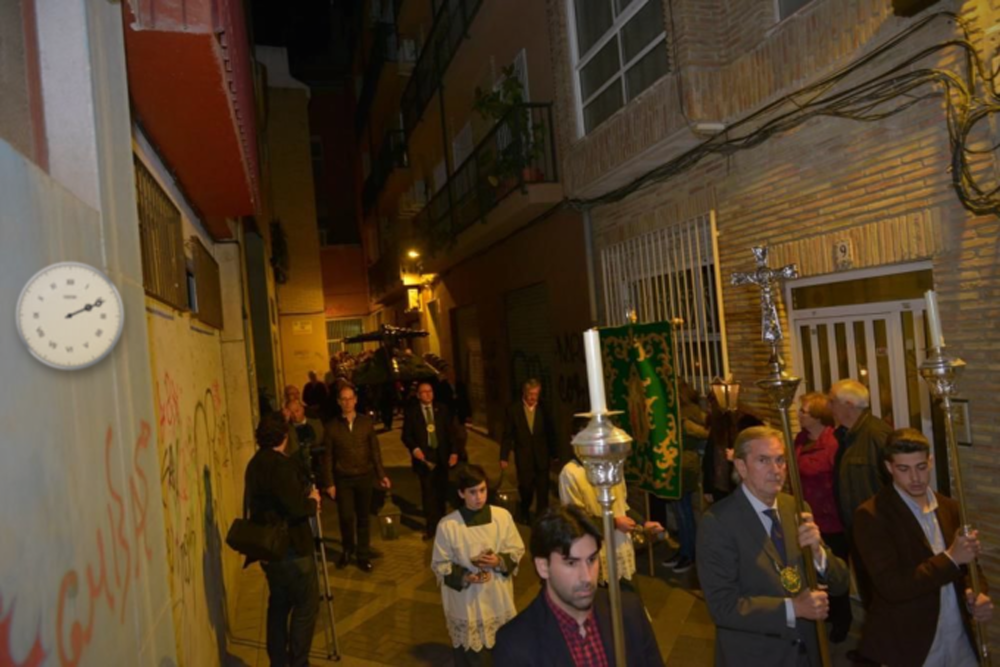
**2:11**
